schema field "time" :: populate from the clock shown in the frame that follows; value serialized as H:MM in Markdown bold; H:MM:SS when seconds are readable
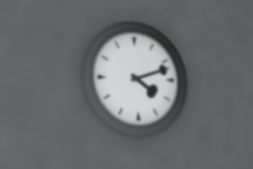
**4:12**
